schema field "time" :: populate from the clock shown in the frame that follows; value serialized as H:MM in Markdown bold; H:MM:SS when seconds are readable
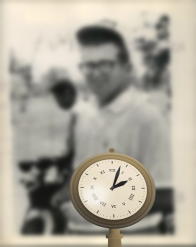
**2:03**
